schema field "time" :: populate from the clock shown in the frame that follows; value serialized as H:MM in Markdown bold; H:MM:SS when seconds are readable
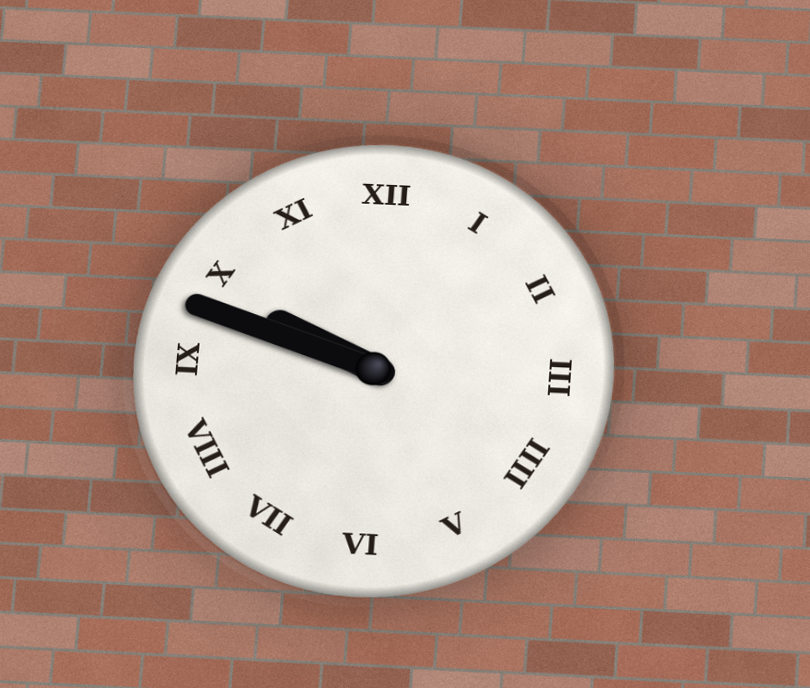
**9:48**
